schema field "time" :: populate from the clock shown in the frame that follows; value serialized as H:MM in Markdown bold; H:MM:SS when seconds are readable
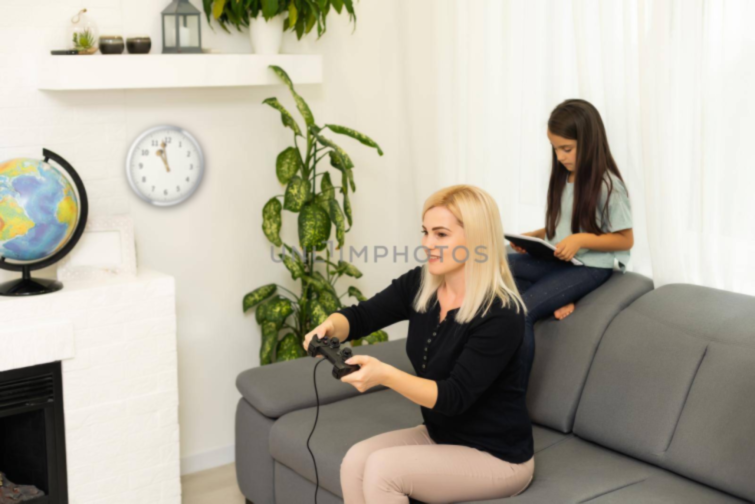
**10:58**
